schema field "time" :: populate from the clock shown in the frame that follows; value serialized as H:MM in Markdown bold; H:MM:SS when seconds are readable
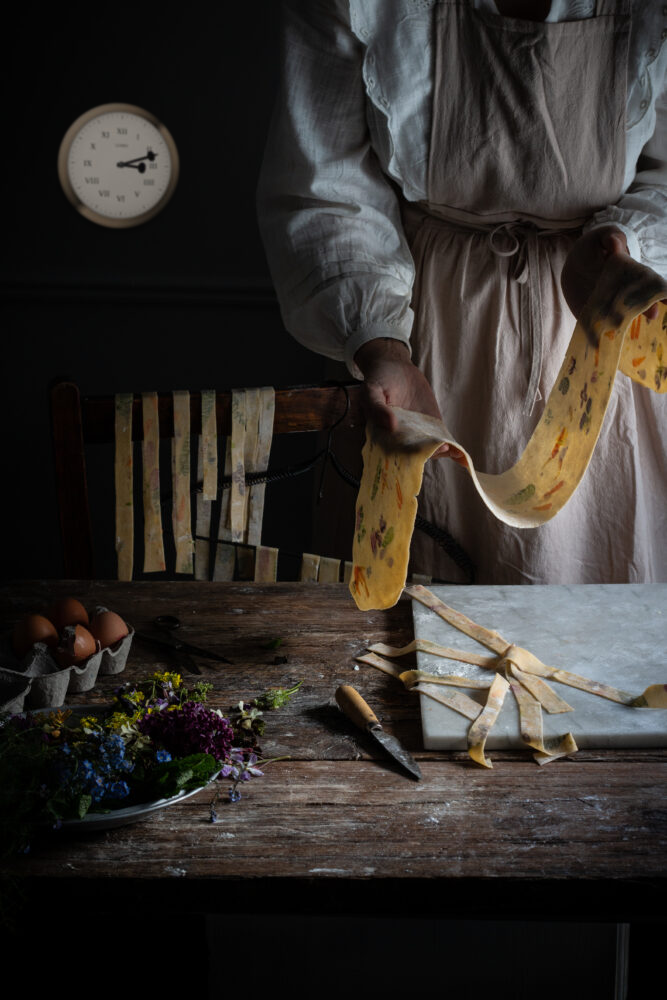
**3:12**
